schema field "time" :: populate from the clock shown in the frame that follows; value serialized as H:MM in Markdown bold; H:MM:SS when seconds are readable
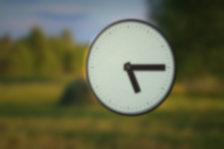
**5:15**
